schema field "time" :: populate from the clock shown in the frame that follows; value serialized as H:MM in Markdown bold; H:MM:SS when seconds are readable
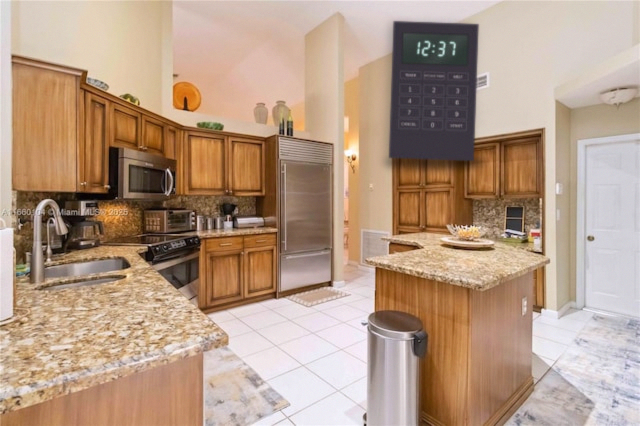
**12:37**
